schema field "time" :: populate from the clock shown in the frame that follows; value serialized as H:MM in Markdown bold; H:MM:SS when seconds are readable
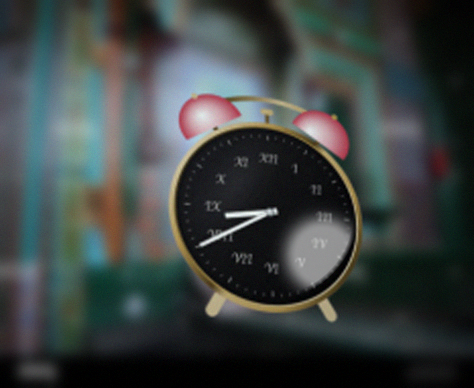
**8:40**
